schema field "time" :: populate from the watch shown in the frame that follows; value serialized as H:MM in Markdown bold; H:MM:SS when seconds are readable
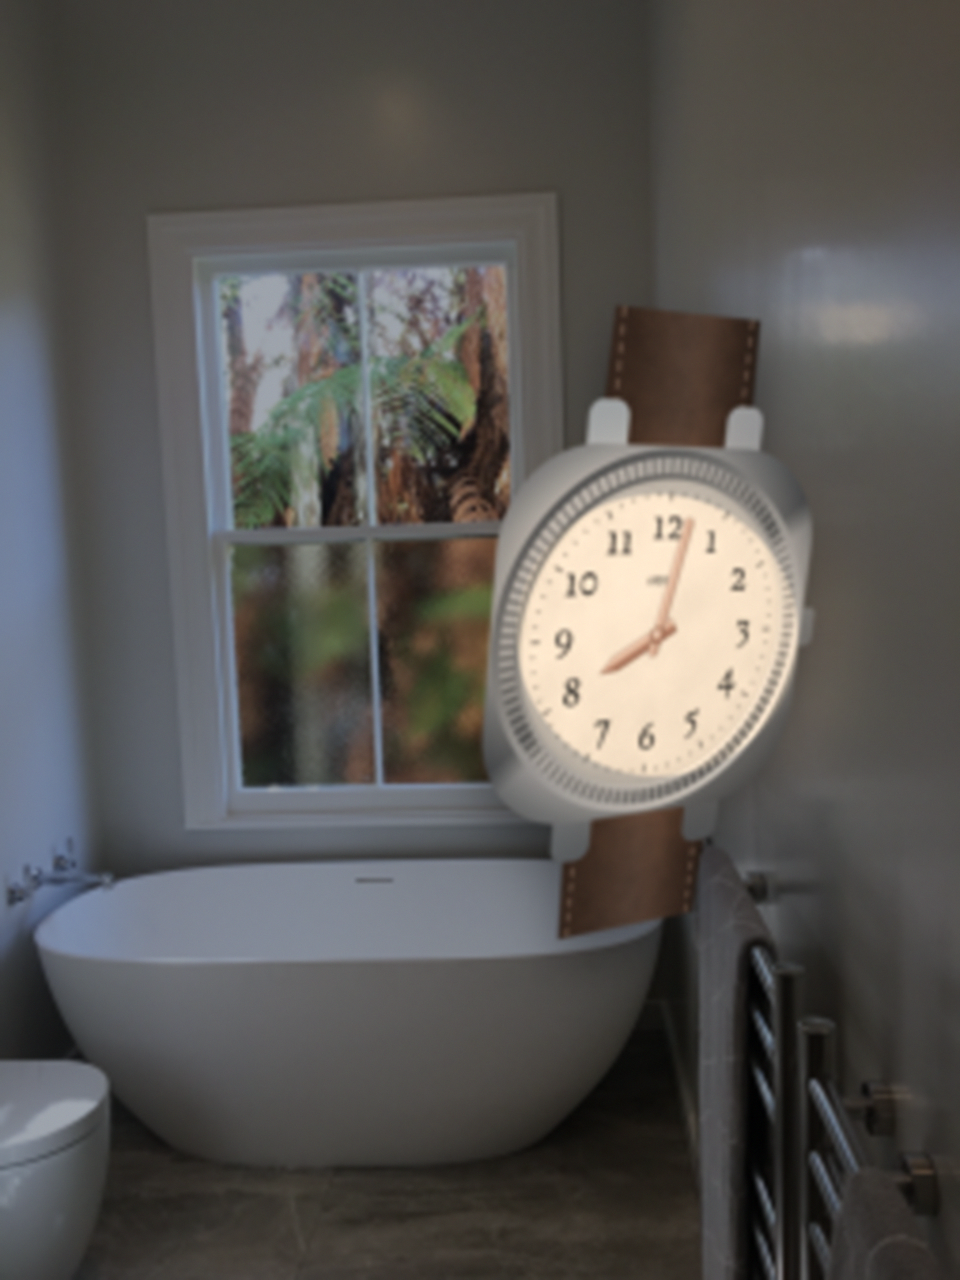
**8:02**
